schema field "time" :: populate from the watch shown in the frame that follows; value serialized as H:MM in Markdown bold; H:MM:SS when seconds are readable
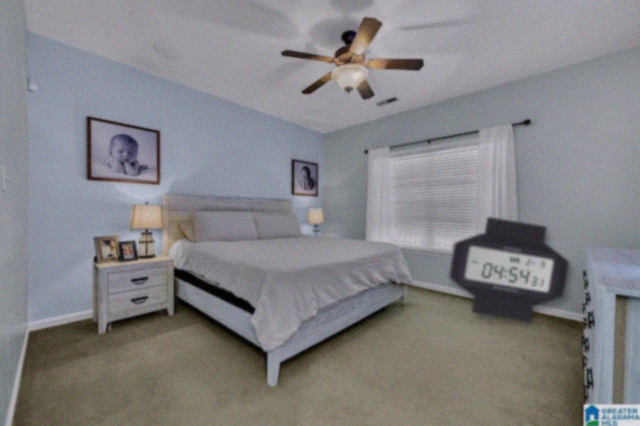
**4:54**
